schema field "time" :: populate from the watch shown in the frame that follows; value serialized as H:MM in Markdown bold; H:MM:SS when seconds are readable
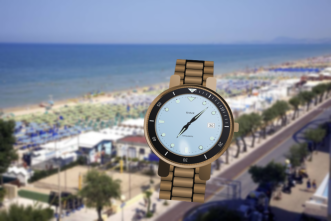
**7:07**
